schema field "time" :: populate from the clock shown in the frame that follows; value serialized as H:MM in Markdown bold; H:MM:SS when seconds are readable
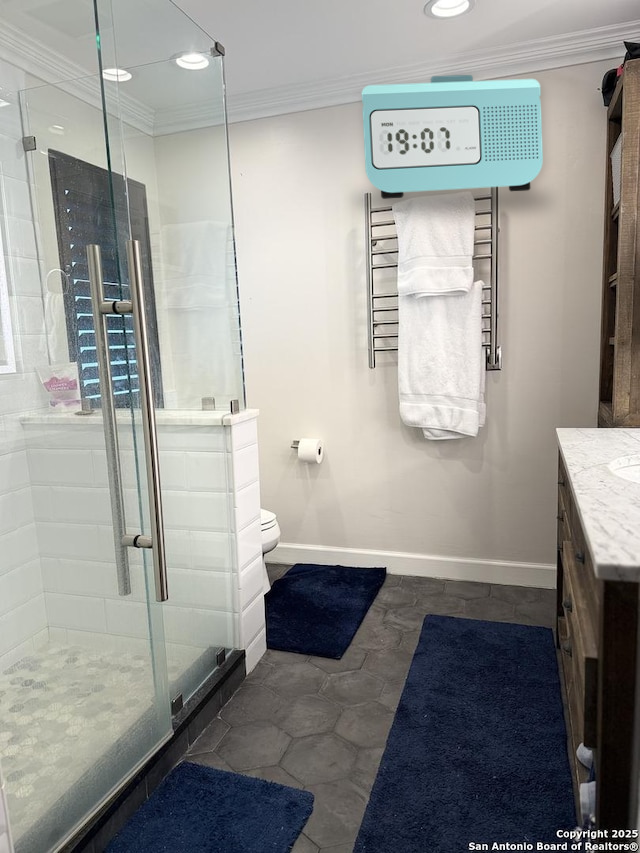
**19:07**
